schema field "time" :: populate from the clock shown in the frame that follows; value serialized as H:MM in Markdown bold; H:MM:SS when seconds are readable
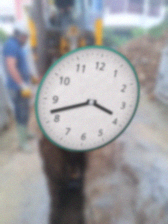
**3:42**
